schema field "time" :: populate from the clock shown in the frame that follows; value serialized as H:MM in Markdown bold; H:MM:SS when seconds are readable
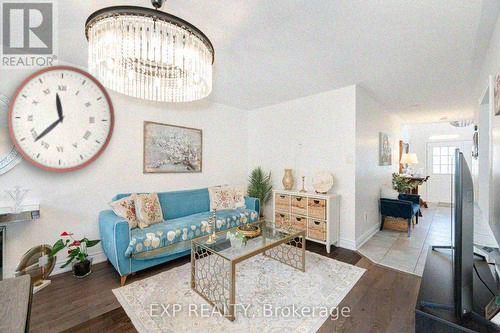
**11:38**
